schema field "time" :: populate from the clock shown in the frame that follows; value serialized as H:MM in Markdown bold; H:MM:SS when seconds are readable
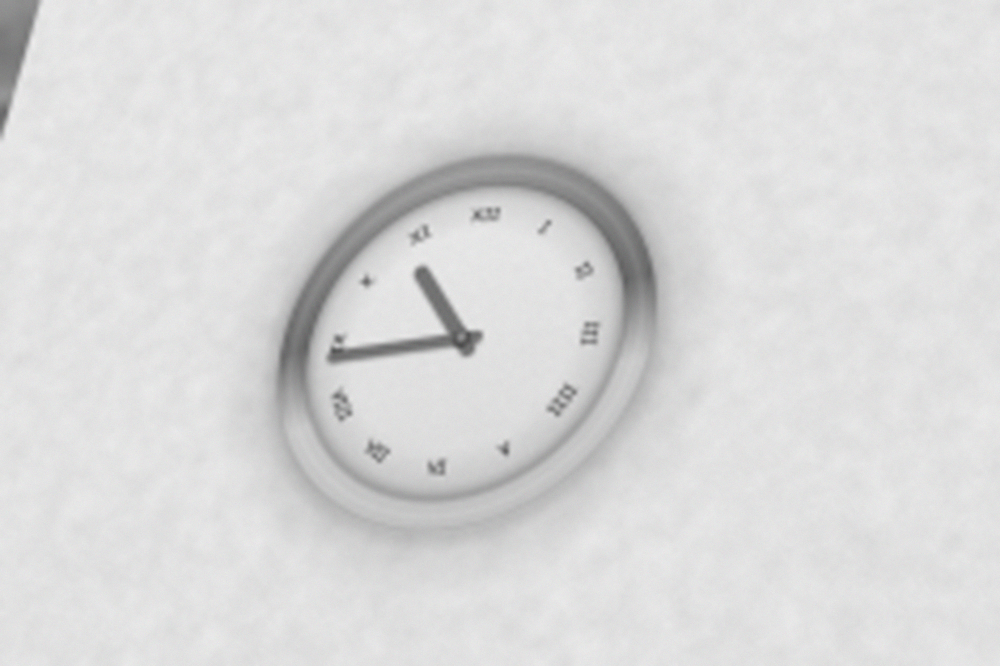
**10:44**
